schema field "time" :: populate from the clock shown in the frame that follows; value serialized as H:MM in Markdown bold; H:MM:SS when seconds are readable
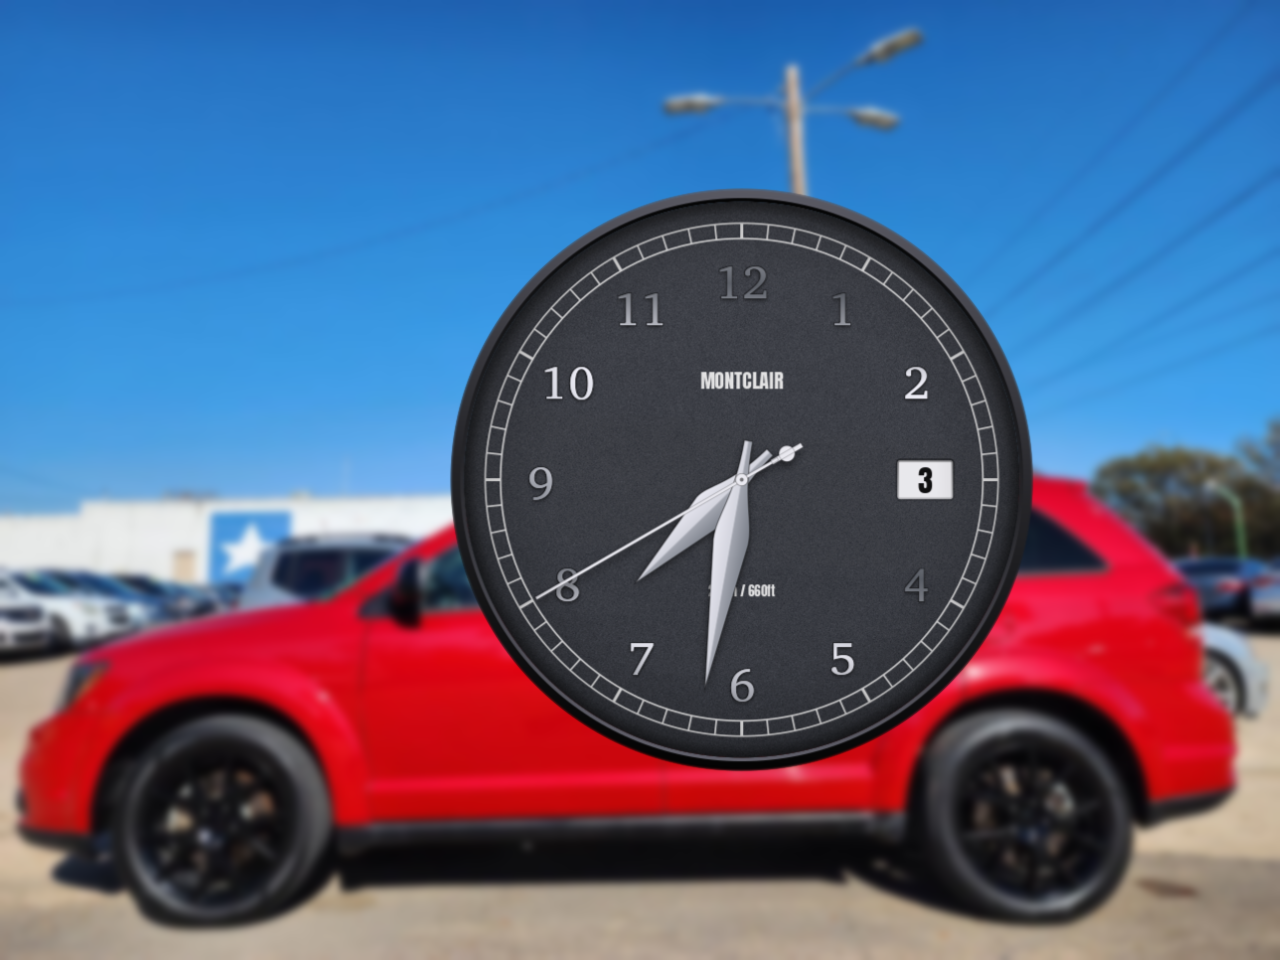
**7:31:40**
